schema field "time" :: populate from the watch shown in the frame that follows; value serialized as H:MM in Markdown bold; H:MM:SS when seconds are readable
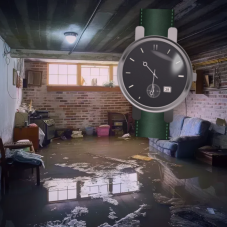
**10:31**
